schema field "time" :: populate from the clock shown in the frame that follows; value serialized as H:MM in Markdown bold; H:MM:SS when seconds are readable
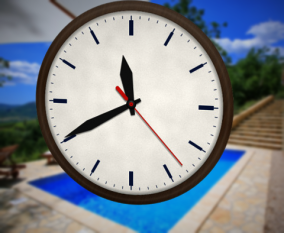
**11:40:23**
